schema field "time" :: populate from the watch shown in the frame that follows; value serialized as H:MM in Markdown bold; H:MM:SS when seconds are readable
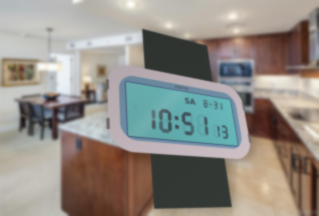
**10:51:13**
